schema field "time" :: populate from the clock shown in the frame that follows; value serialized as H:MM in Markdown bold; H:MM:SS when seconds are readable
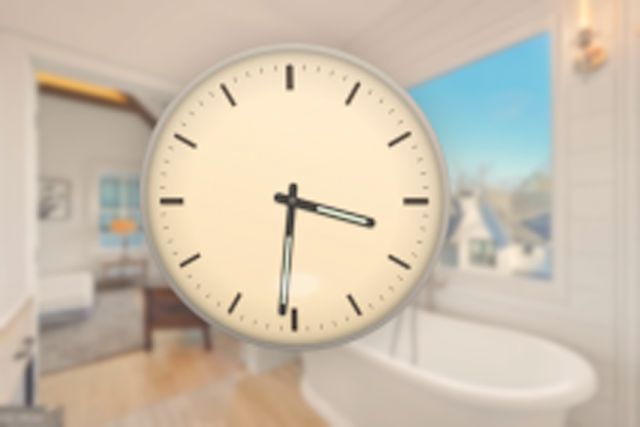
**3:31**
